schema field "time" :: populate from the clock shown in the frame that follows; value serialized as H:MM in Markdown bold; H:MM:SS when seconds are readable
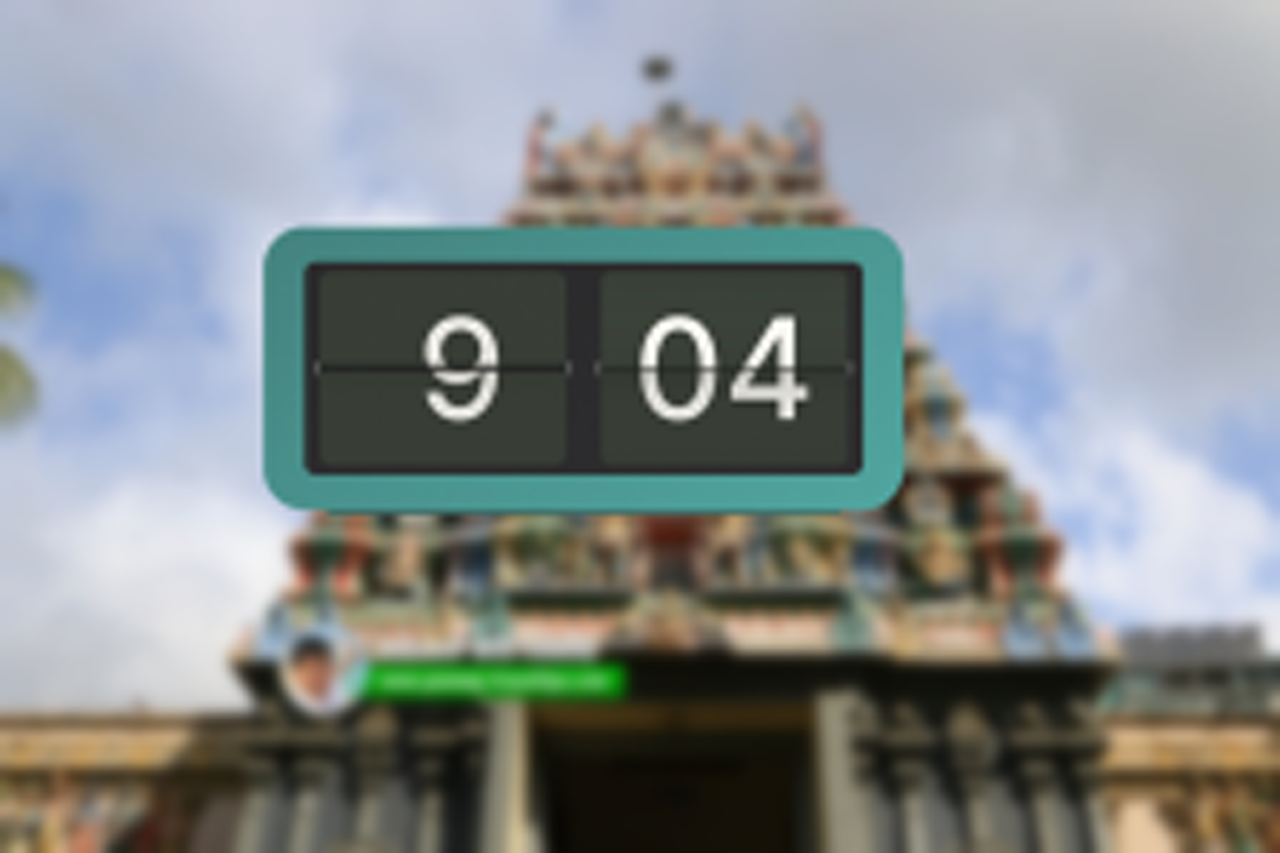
**9:04**
